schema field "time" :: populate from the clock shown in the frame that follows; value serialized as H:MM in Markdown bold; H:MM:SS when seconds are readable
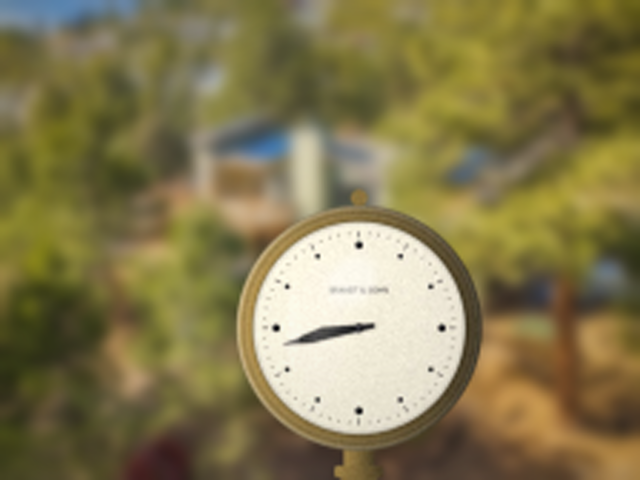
**8:43**
